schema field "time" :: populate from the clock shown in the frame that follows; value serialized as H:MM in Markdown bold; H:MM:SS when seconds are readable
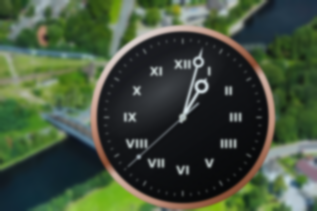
**1:02:38**
